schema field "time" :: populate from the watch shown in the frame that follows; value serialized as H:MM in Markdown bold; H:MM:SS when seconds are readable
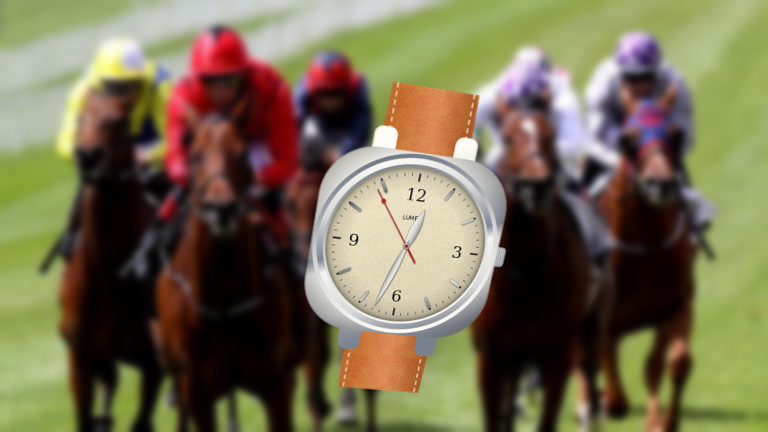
**12:32:54**
